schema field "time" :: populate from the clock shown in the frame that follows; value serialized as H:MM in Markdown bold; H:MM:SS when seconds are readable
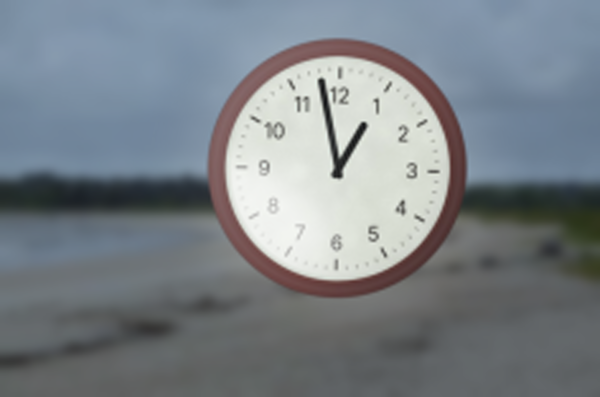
**12:58**
